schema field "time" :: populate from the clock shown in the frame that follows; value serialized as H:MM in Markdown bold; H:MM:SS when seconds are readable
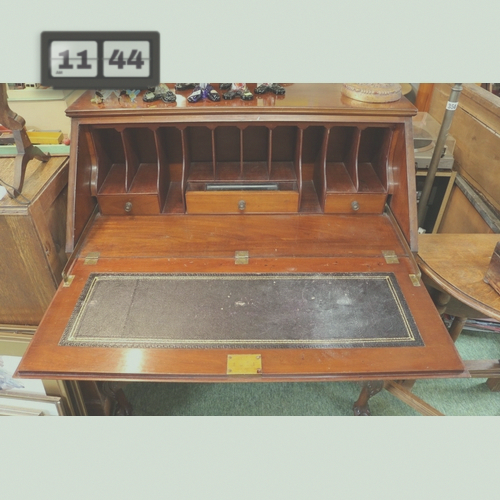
**11:44**
